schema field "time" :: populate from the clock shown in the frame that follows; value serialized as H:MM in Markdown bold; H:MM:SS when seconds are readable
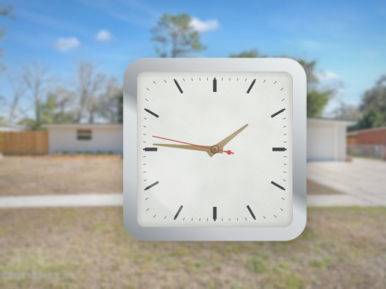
**1:45:47**
